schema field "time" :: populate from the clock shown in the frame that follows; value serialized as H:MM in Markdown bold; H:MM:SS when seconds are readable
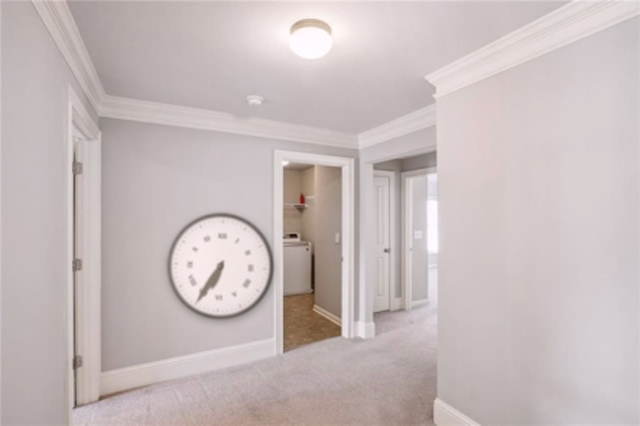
**6:35**
